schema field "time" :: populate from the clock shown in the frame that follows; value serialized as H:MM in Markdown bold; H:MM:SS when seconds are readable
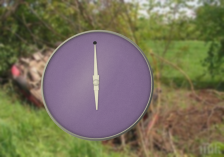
**6:00**
